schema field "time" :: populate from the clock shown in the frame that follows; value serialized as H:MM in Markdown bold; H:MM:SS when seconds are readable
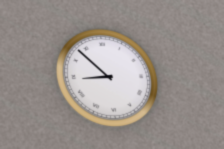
**8:53**
